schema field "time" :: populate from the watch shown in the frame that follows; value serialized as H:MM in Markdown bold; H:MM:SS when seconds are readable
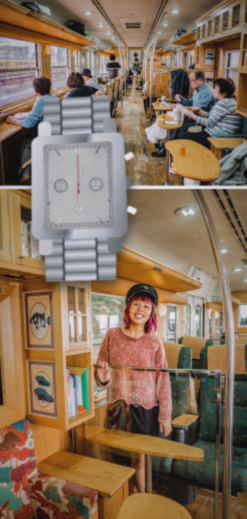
**12:30**
